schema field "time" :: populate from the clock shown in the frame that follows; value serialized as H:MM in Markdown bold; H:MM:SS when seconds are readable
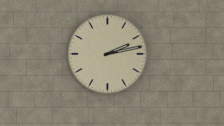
**2:13**
